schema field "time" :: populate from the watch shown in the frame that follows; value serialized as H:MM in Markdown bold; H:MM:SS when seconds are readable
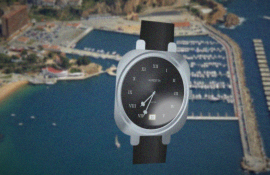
**7:34**
